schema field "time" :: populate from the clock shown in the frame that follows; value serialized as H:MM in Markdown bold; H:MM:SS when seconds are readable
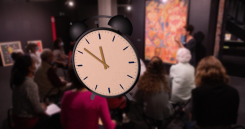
**11:52**
